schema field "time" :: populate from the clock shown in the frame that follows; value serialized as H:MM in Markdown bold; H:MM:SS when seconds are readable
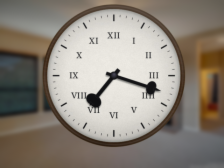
**7:18**
